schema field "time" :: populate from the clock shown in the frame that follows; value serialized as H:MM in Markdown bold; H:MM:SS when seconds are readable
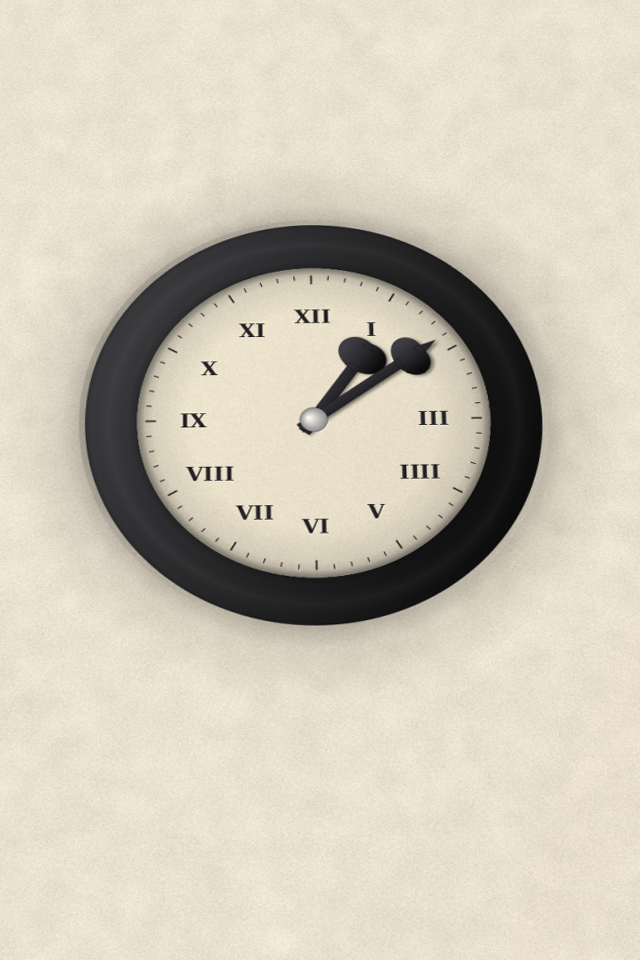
**1:09**
